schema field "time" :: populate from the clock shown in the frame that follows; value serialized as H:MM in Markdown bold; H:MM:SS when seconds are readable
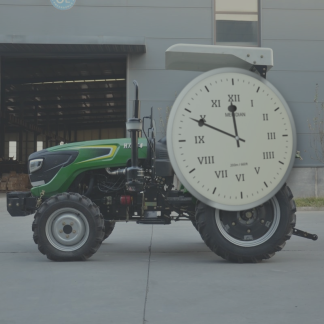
**11:49**
